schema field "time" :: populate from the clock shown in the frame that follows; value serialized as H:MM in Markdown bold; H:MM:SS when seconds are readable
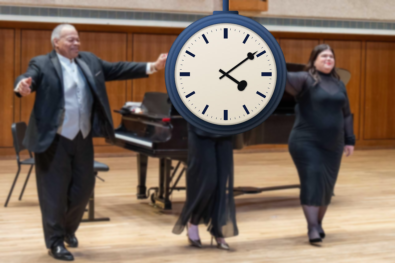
**4:09**
